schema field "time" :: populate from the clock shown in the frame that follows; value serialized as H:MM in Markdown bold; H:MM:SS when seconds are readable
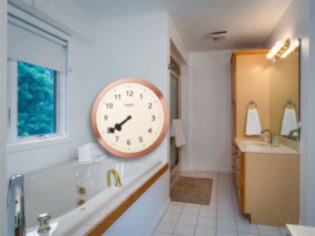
**7:39**
